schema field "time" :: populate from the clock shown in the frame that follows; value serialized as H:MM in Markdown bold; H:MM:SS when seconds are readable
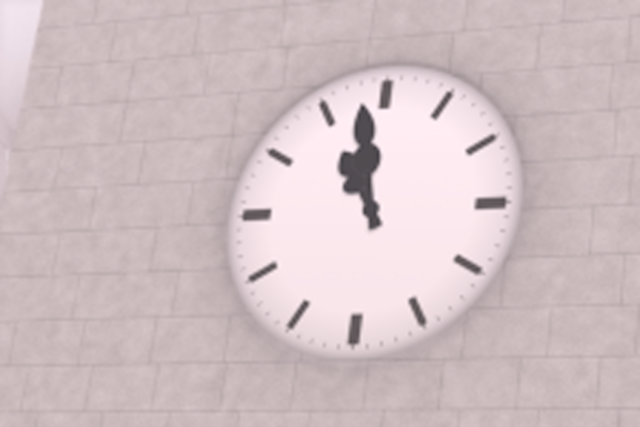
**10:58**
